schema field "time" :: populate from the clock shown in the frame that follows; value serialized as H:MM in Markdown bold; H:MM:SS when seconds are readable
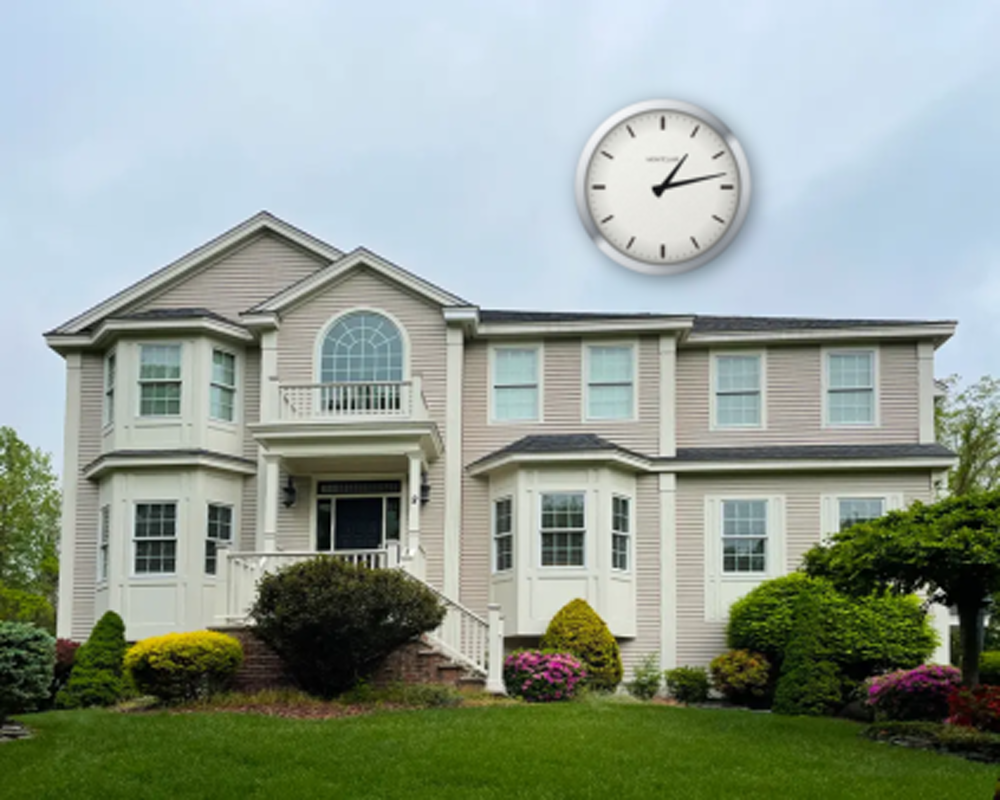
**1:13**
